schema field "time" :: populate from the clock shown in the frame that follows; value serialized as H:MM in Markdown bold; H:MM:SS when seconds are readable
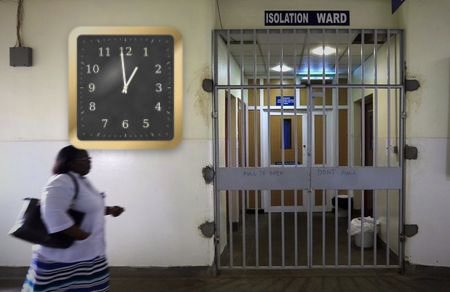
**12:59**
